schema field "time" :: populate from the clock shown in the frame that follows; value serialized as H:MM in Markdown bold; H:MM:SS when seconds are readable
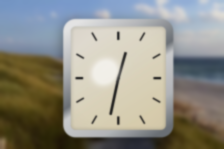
**12:32**
